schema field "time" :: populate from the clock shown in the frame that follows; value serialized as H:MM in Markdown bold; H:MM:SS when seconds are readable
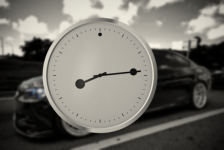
**8:14**
